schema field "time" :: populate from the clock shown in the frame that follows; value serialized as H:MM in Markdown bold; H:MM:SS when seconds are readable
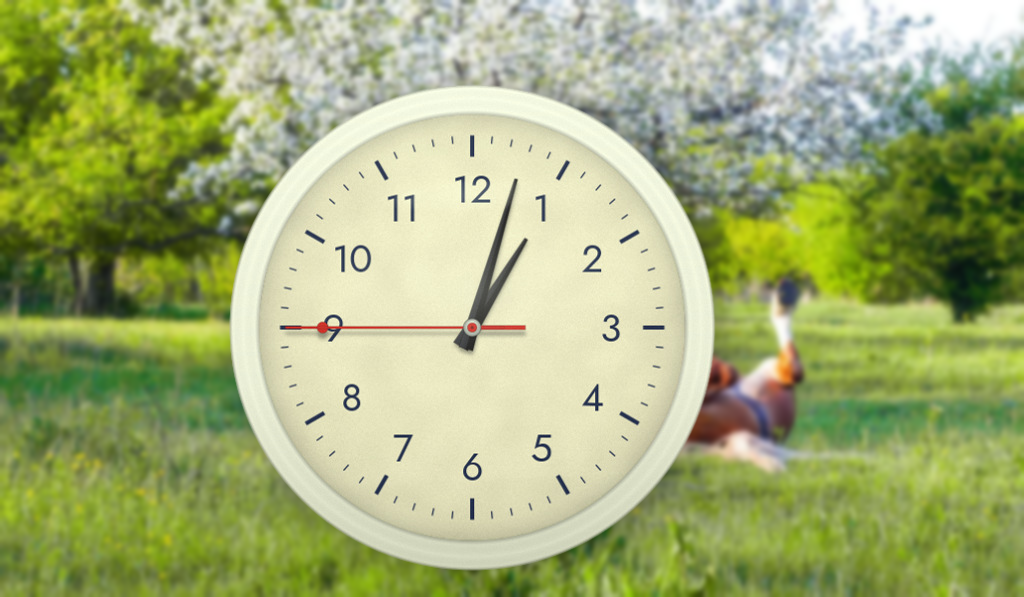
**1:02:45**
